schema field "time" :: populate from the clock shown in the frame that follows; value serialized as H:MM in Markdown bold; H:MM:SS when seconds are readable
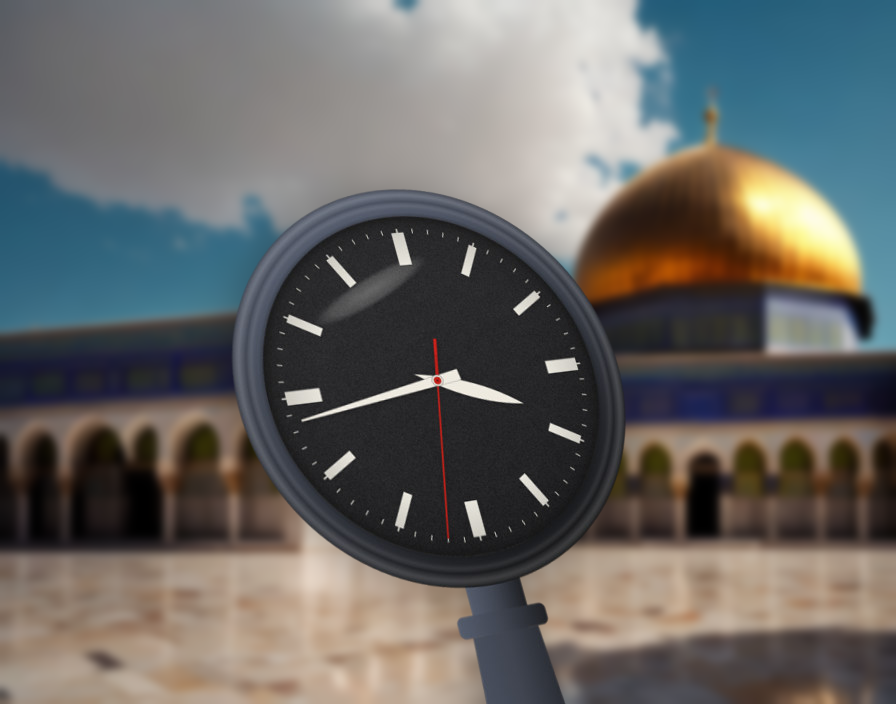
**3:43:32**
